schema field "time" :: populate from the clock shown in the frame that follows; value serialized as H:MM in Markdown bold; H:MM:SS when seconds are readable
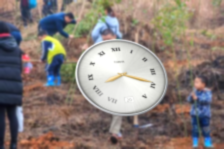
**8:19**
